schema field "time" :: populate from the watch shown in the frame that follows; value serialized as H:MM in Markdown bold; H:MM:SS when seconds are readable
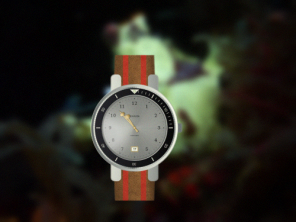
**10:53**
